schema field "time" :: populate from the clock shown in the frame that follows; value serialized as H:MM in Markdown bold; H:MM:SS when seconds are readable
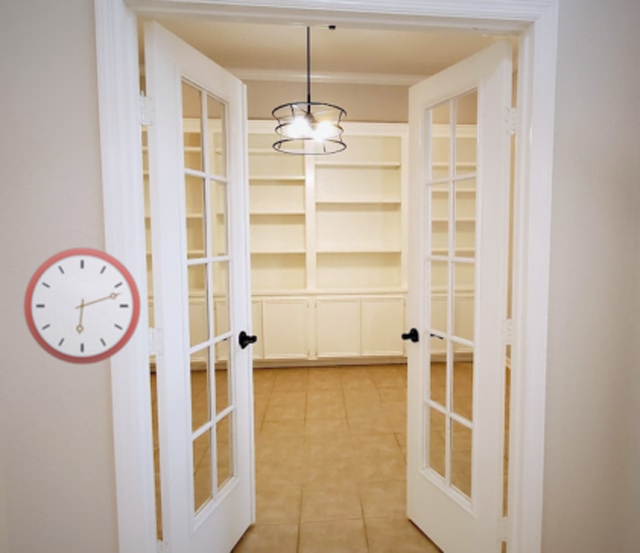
**6:12**
